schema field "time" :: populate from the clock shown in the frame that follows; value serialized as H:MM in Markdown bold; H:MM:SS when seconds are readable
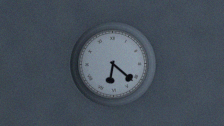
**6:22**
